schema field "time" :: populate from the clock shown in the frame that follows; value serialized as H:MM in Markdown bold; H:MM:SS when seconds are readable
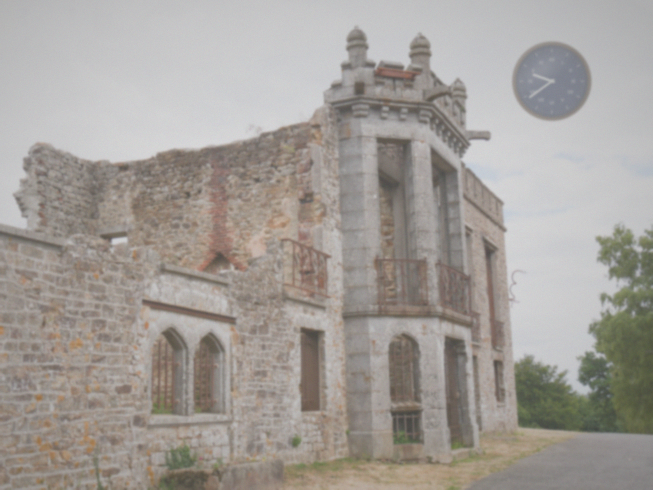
**9:39**
